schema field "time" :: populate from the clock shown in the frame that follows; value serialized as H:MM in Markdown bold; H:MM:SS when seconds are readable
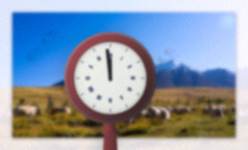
**11:59**
